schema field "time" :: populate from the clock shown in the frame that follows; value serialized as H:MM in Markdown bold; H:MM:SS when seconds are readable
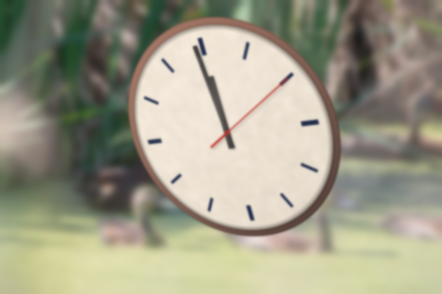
**11:59:10**
